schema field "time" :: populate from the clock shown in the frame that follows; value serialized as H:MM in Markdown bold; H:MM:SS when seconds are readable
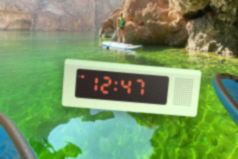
**12:47**
